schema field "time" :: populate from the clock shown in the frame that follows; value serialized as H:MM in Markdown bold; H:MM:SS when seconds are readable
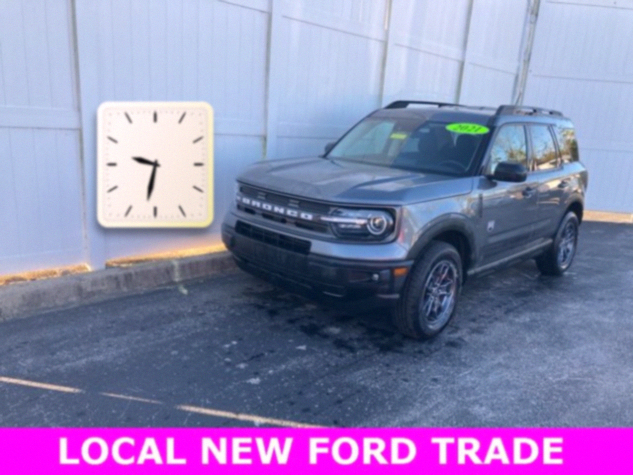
**9:32**
